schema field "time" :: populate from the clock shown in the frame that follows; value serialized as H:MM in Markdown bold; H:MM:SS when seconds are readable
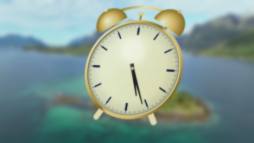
**5:26**
